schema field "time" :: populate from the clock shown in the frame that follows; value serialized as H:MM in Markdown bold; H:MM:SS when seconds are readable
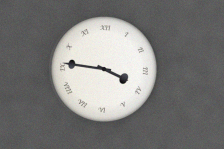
**3:46**
